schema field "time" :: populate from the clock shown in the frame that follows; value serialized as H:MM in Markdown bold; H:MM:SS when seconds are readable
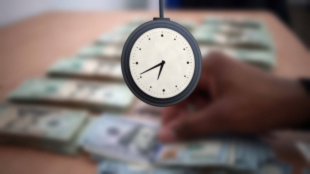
**6:41**
